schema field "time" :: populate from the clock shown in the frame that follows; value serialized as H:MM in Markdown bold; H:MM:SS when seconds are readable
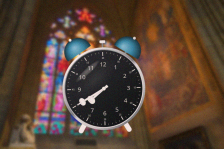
**7:40**
